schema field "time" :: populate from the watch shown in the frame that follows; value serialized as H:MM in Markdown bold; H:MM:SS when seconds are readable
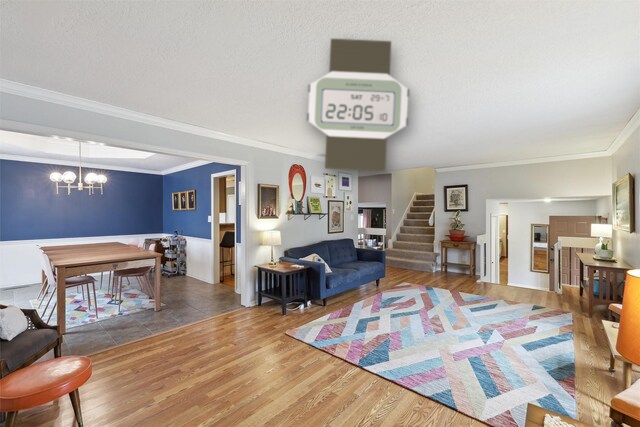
**22:05**
